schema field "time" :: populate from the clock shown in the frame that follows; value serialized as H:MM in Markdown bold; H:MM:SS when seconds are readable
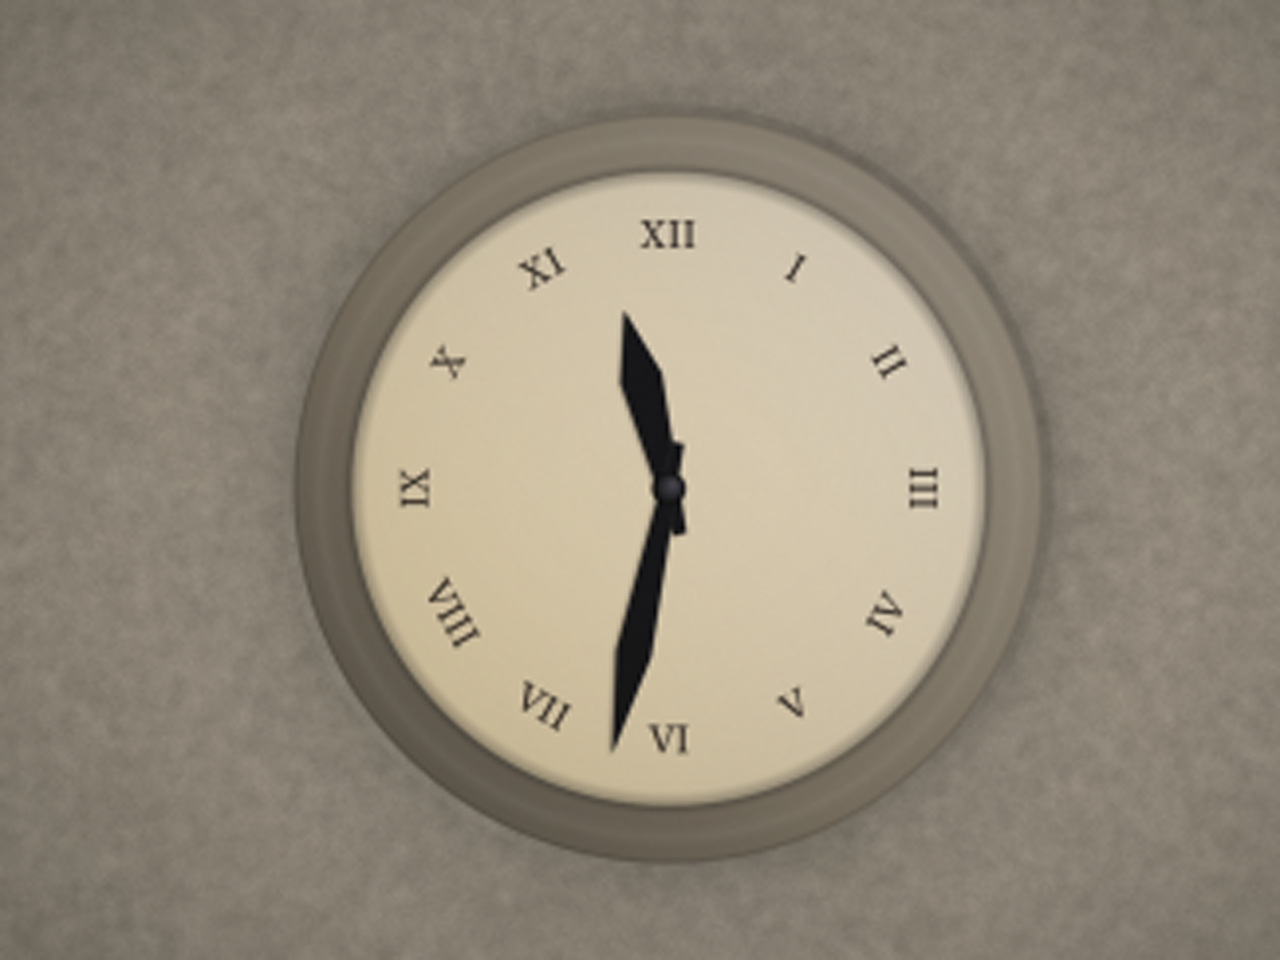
**11:32**
